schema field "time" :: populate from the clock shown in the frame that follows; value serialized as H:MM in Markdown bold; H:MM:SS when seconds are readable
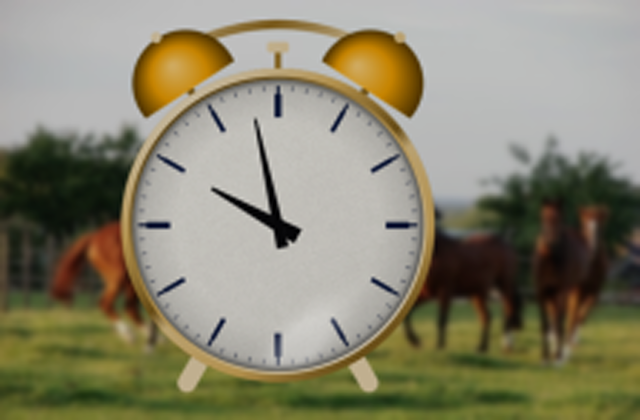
**9:58**
